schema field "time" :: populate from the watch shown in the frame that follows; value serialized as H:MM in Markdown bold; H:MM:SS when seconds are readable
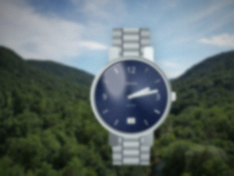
**2:13**
